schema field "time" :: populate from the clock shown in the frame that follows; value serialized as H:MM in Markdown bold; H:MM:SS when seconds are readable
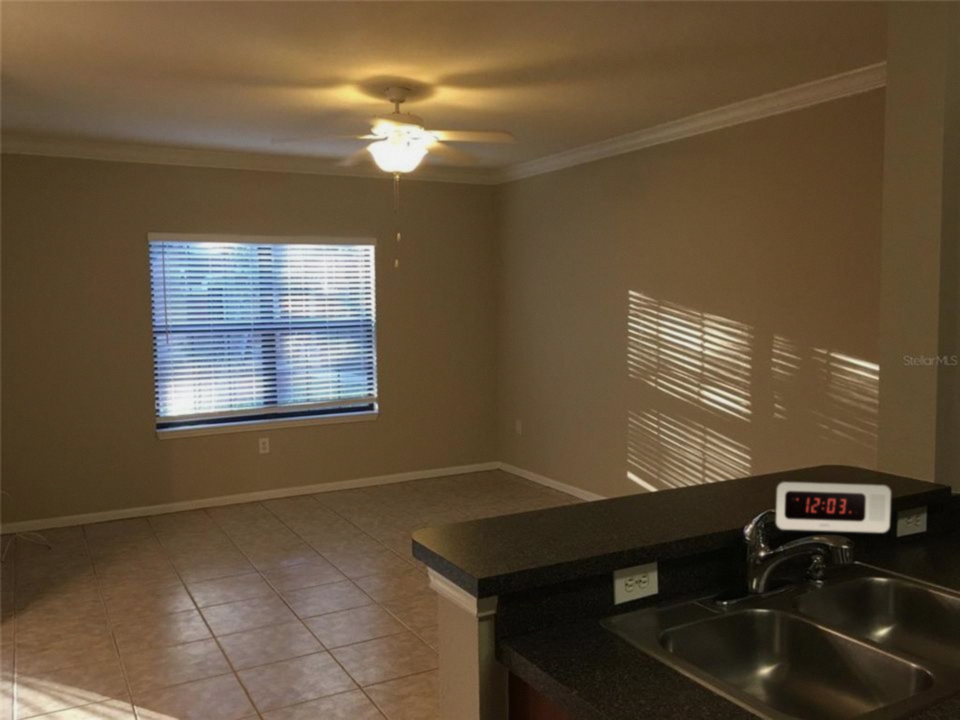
**12:03**
